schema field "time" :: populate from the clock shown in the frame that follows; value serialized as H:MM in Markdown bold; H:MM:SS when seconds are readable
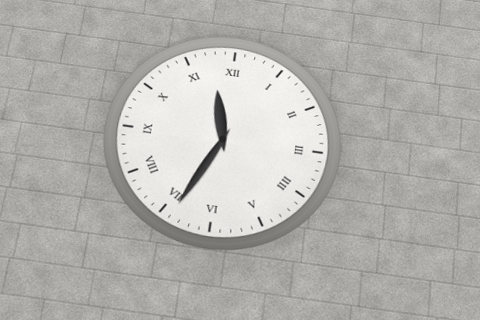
**11:34**
